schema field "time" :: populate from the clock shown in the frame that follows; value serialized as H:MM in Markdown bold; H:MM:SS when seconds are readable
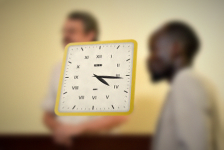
**4:16**
